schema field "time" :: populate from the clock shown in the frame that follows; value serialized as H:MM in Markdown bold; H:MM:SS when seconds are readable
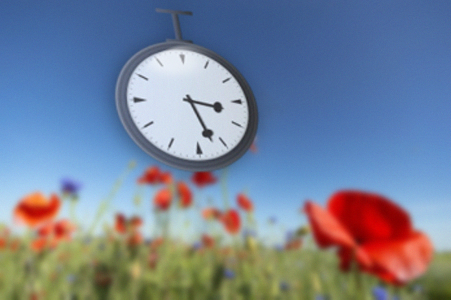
**3:27**
